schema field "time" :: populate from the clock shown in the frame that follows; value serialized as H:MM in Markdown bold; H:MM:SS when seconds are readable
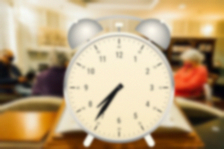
**7:36**
